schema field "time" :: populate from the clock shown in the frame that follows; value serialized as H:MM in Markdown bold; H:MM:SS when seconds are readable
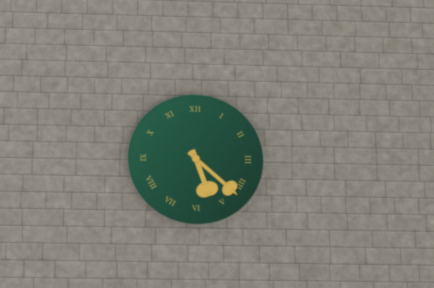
**5:22**
